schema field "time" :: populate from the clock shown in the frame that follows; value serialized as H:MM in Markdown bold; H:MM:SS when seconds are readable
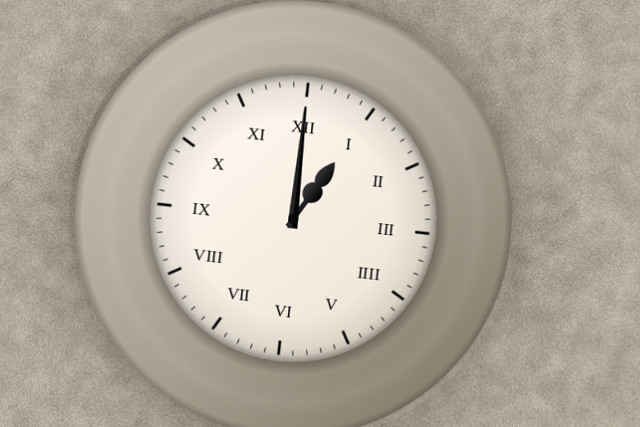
**1:00**
